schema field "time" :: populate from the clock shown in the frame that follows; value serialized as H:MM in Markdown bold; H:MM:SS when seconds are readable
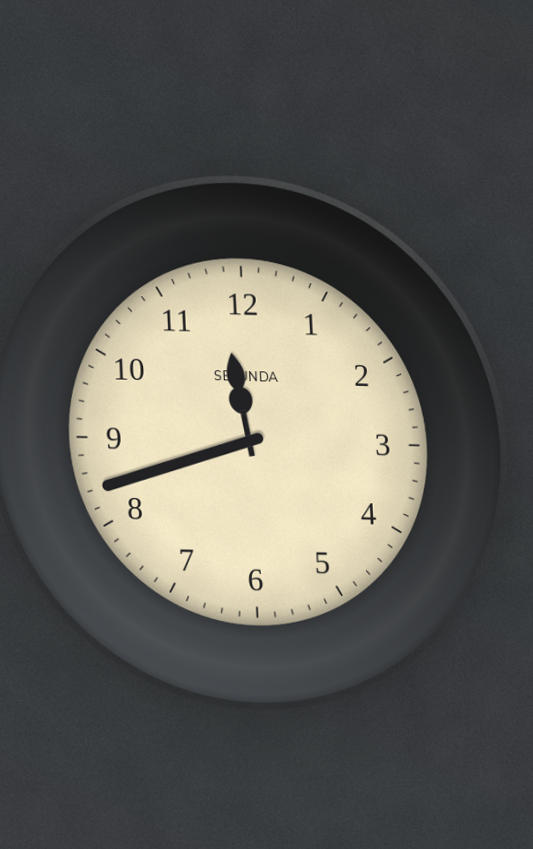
**11:42**
